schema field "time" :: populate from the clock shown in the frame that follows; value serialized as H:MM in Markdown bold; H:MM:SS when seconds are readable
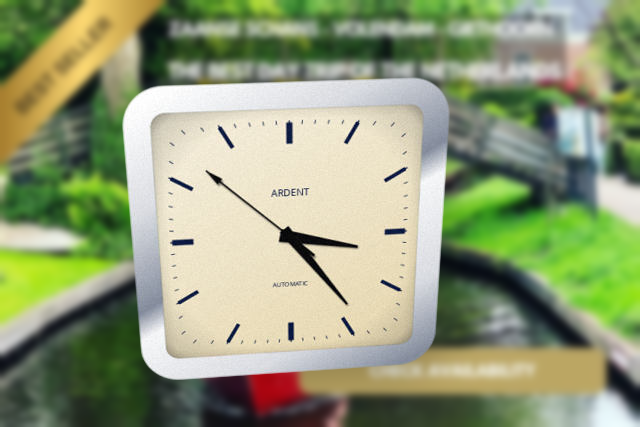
**3:23:52**
